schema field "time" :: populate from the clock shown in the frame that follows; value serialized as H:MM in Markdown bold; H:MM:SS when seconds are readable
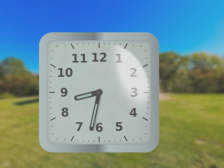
**8:32**
